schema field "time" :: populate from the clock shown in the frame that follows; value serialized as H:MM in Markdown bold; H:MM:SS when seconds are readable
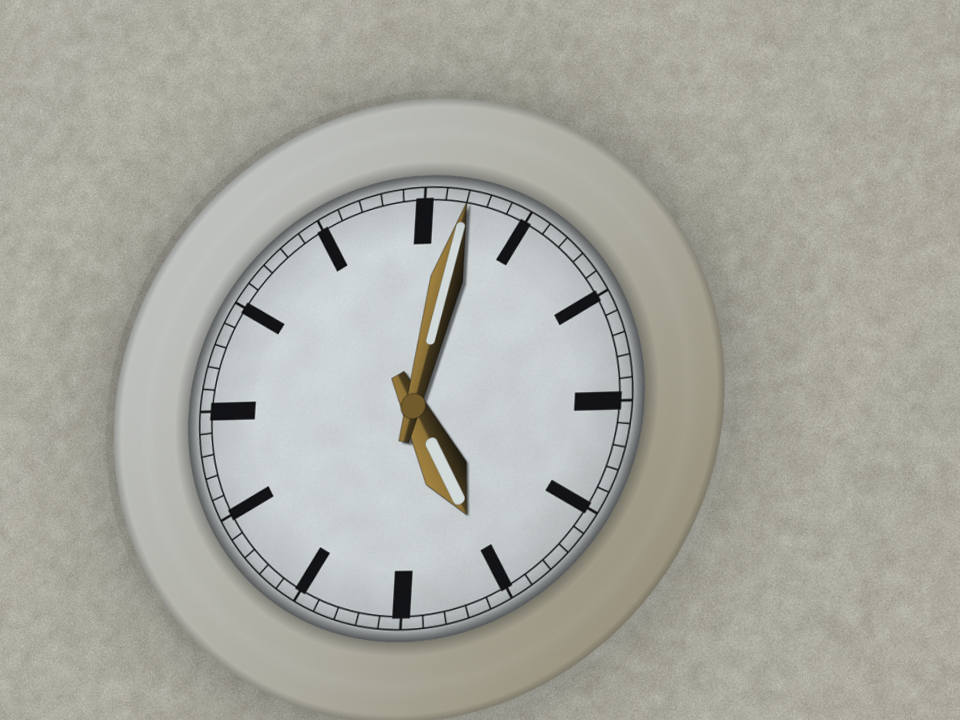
**5:02**
